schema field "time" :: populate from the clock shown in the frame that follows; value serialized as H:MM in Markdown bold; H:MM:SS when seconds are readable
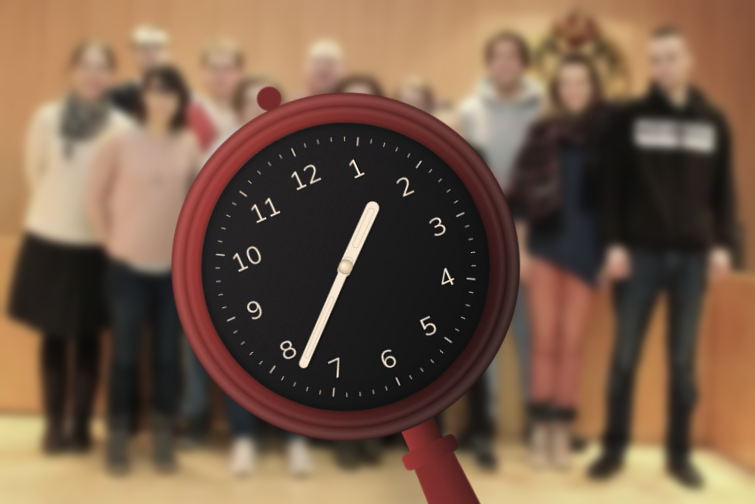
**1:38**
